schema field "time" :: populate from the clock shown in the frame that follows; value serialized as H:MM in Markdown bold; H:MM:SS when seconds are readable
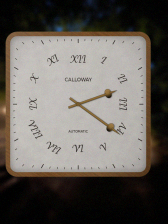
**2:21**
